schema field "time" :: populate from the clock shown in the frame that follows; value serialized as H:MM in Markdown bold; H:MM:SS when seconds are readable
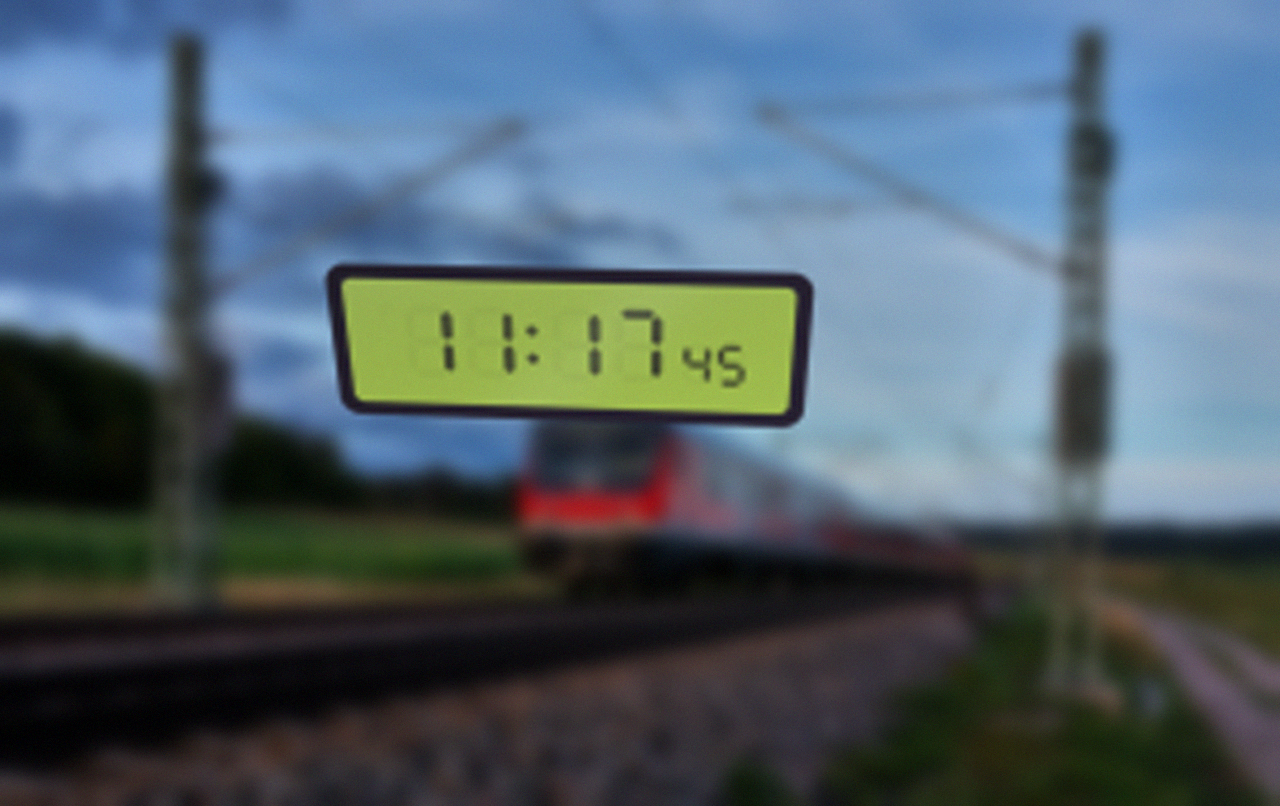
**11:17:45**
